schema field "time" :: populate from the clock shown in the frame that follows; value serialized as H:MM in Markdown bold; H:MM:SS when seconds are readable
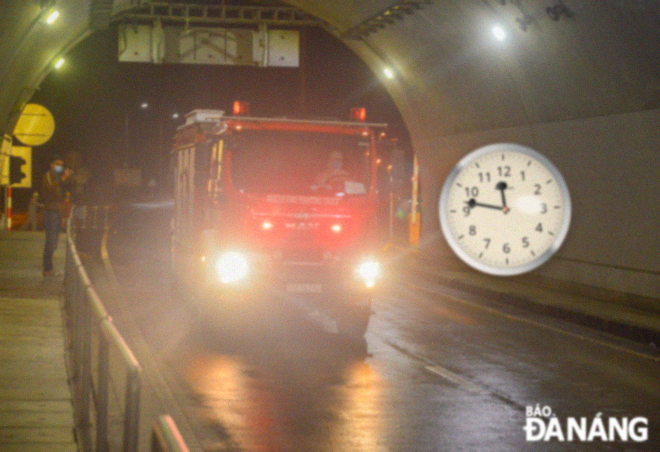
**11:47**
